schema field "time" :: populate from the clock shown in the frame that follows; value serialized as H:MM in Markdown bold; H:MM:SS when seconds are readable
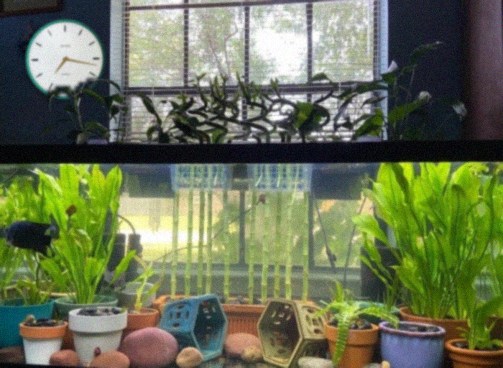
**7:17**
